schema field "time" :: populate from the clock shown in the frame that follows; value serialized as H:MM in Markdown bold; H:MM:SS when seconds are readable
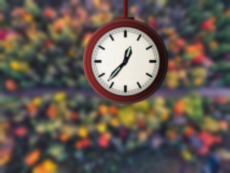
**12:37**
